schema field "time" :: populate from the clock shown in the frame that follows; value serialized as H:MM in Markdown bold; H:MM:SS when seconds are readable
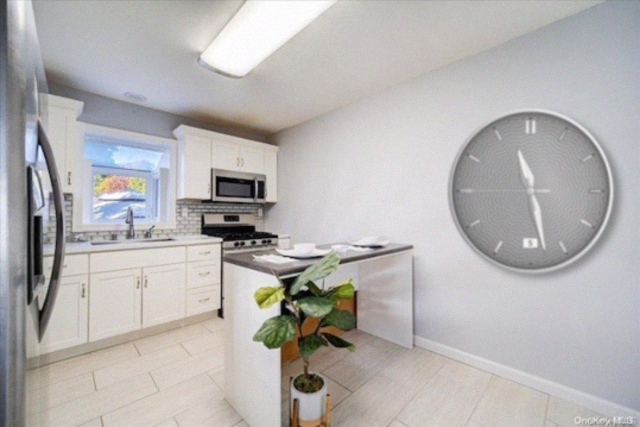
**11:27:45**
